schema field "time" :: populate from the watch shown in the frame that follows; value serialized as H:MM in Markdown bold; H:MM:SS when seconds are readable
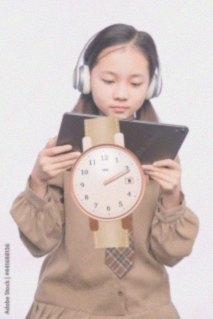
**2:11**
